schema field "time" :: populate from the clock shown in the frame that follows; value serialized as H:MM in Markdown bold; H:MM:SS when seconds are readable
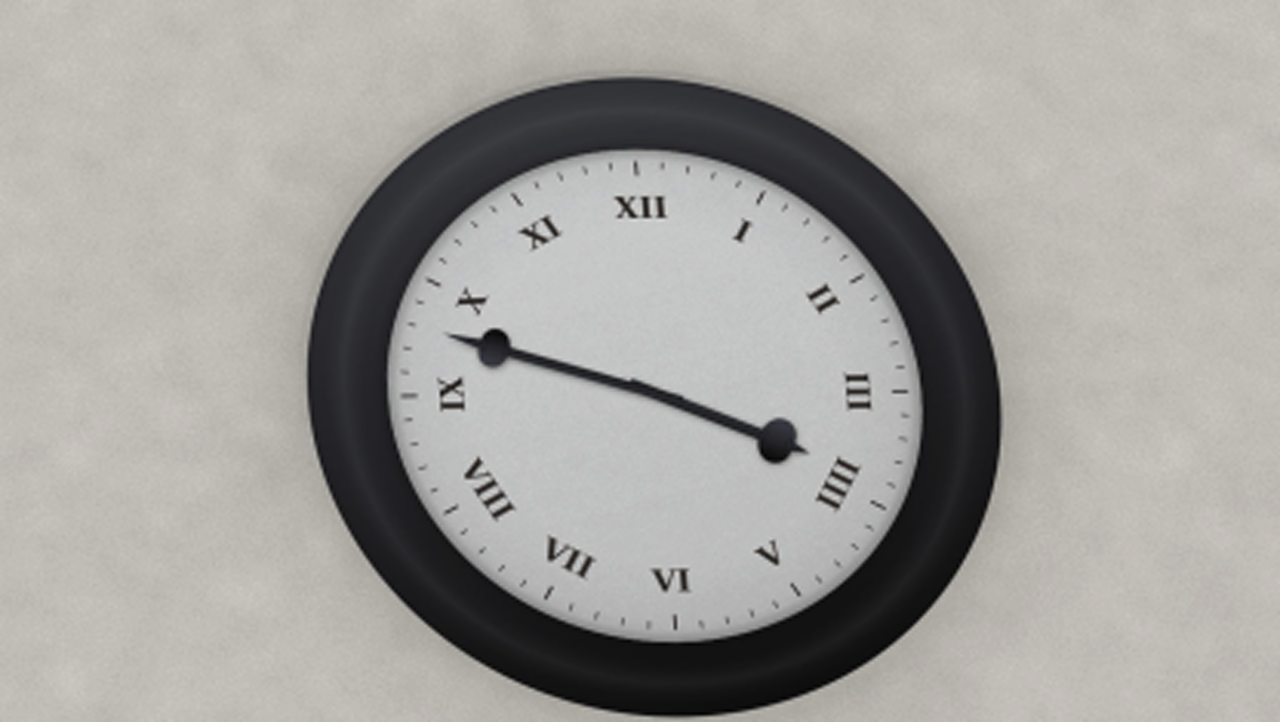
**3:48**
